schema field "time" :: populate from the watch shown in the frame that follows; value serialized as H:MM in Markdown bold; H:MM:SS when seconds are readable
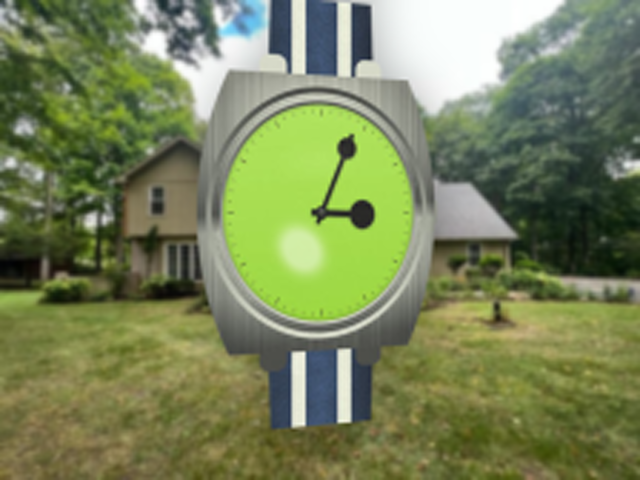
**3:04**
